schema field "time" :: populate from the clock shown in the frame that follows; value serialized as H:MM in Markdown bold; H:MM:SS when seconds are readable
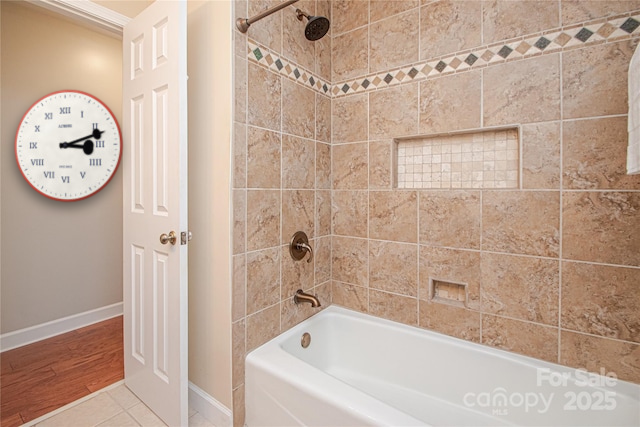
**3:12**
